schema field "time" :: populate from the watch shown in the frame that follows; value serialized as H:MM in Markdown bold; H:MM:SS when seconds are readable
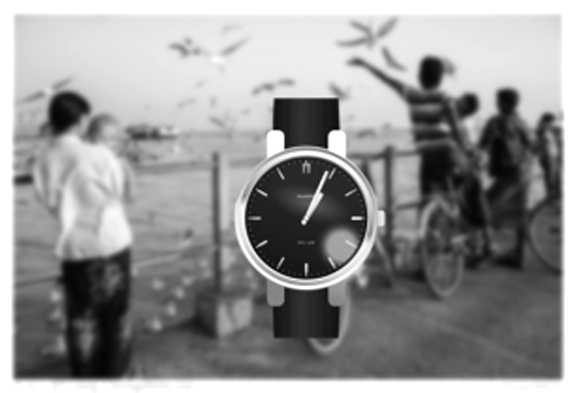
**1:04**
